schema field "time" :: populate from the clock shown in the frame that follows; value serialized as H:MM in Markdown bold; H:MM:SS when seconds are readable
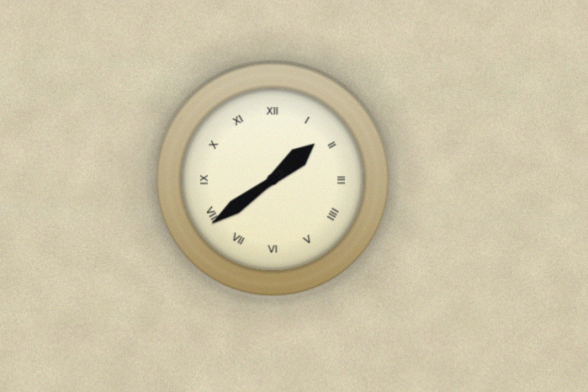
**1:39**
